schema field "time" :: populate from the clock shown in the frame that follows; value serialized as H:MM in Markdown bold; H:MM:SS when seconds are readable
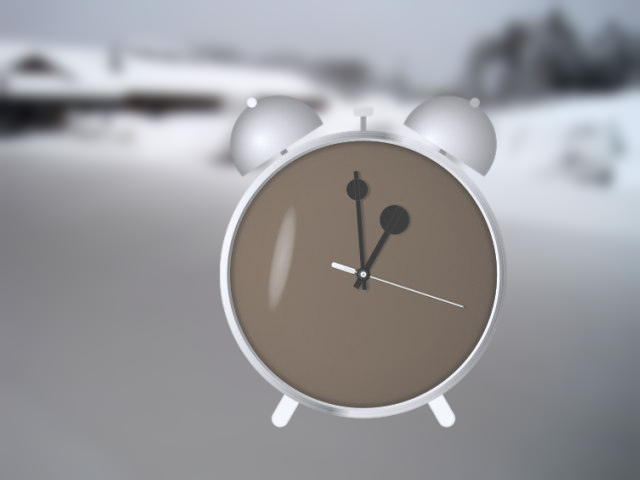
**12:59:18**
